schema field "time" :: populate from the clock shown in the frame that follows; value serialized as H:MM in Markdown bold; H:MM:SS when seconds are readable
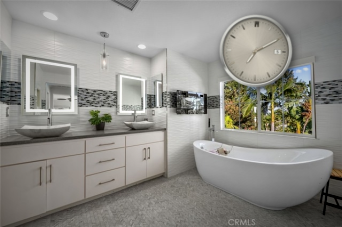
**7:10**
